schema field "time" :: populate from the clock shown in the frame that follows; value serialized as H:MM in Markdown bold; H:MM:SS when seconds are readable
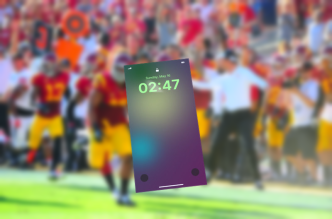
**2:47**
